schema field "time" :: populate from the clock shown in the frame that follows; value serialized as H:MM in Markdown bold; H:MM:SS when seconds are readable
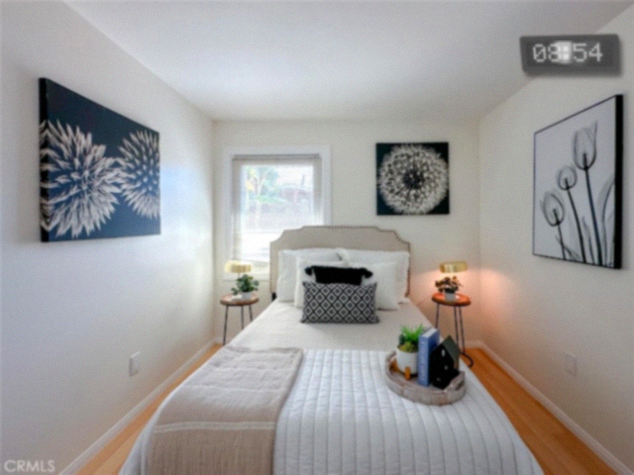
**8:54**
